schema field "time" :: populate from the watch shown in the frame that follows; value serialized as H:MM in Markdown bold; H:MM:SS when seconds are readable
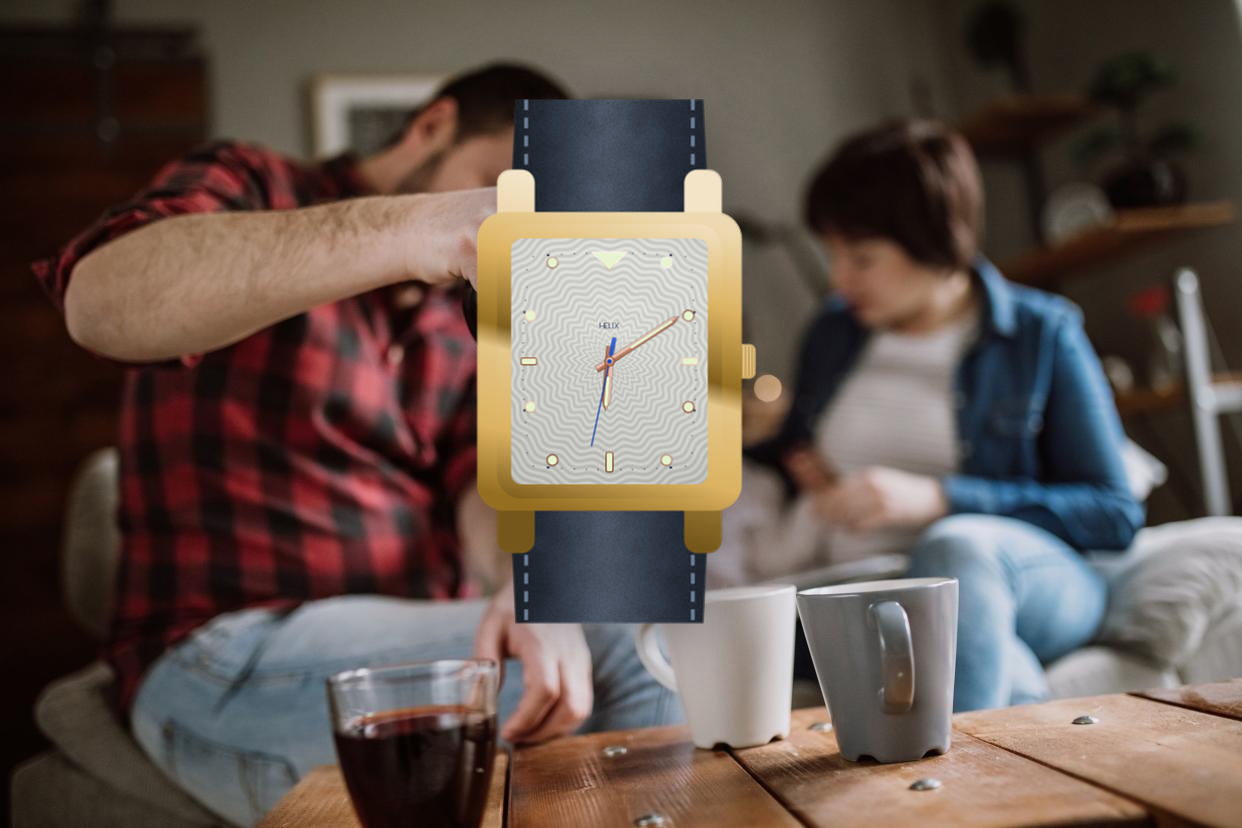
**6:09:32**
